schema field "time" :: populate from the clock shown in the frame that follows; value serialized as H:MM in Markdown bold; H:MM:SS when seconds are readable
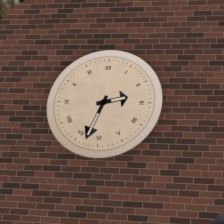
**2:33**
